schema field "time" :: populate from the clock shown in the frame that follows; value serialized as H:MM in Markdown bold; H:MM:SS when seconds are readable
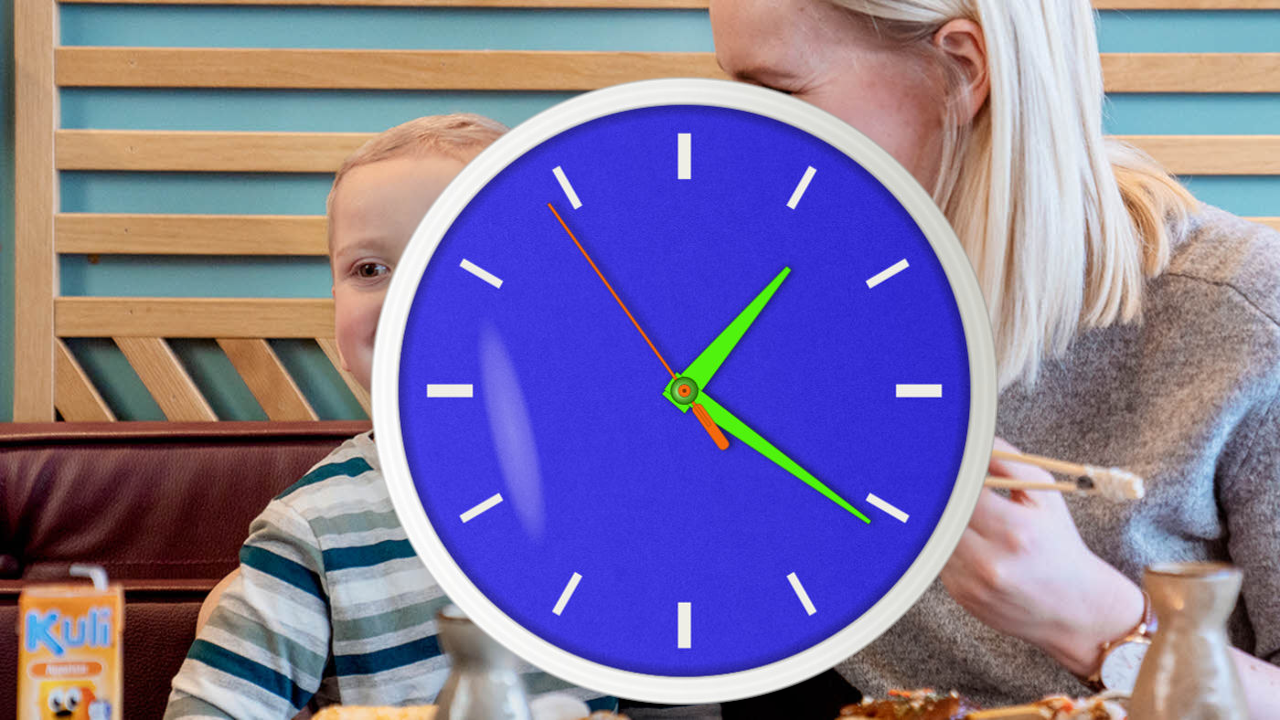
**1:20:54**
